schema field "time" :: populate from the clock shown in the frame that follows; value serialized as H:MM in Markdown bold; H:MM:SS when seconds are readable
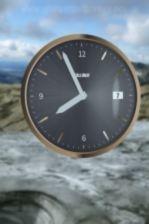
**7:56**
